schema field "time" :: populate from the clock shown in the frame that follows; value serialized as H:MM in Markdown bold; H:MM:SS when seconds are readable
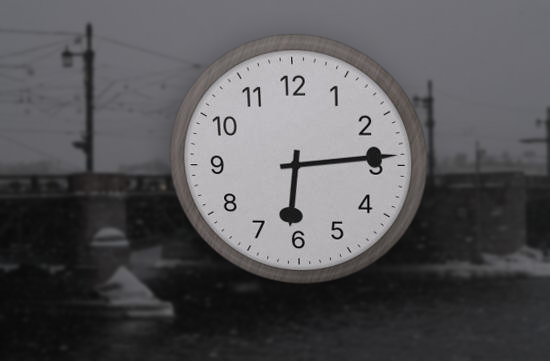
**6:14**
